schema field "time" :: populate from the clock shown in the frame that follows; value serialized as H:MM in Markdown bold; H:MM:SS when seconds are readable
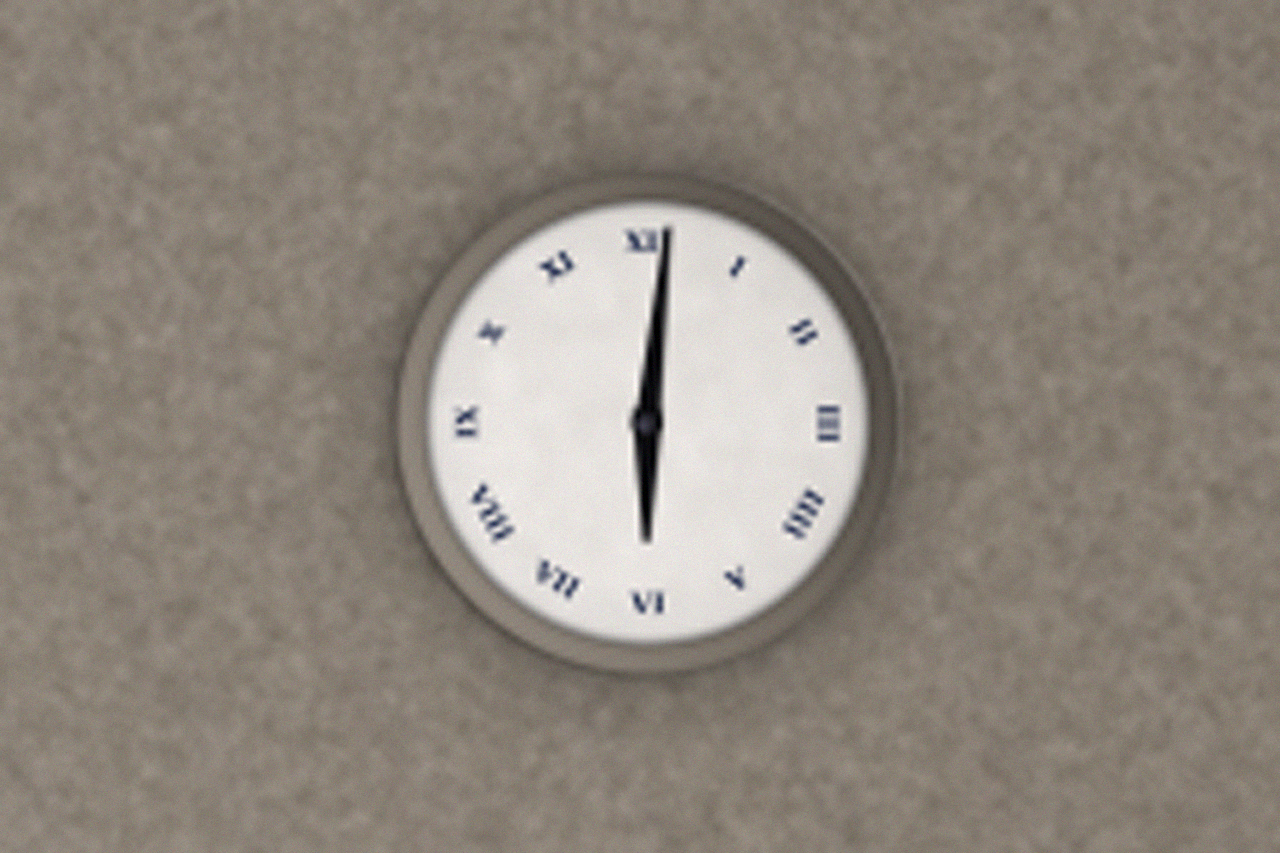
**6:01**
